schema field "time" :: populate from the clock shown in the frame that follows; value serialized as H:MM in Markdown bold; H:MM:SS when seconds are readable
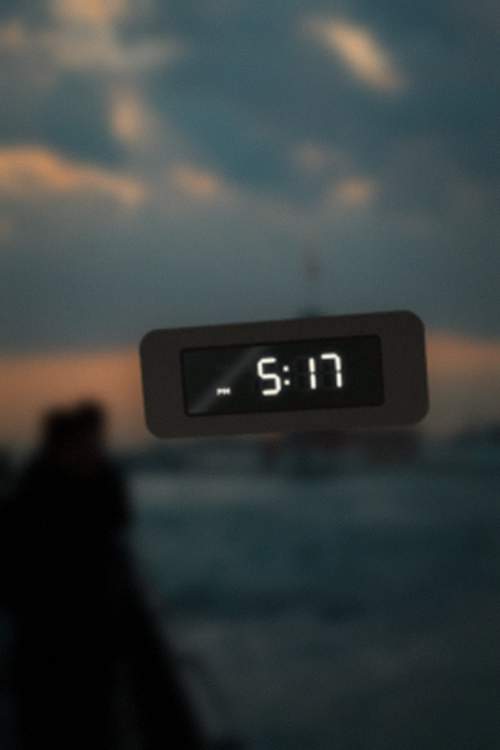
**5:17**
